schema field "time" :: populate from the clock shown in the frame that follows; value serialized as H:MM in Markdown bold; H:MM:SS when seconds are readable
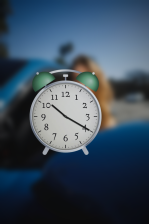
**10:20**
